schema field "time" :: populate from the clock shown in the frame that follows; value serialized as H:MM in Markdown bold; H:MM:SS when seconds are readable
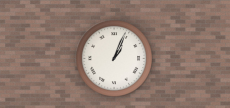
**1:04**
